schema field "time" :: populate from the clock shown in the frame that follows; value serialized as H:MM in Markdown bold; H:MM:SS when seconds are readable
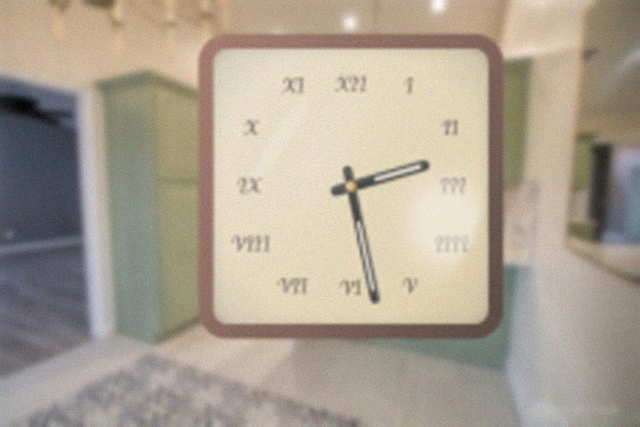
**2:28**
